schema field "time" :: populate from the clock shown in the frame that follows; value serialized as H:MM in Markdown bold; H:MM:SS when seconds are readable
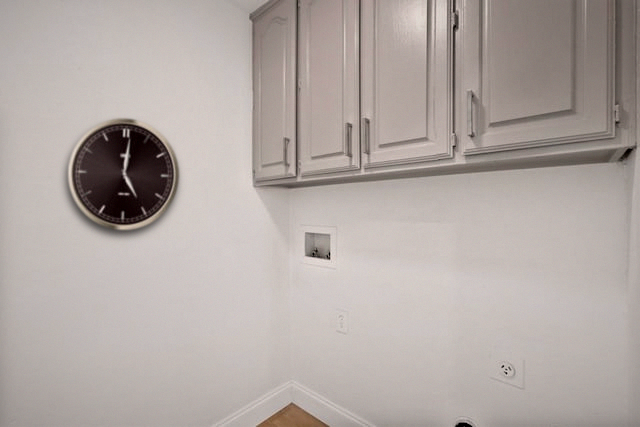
**5:01**
